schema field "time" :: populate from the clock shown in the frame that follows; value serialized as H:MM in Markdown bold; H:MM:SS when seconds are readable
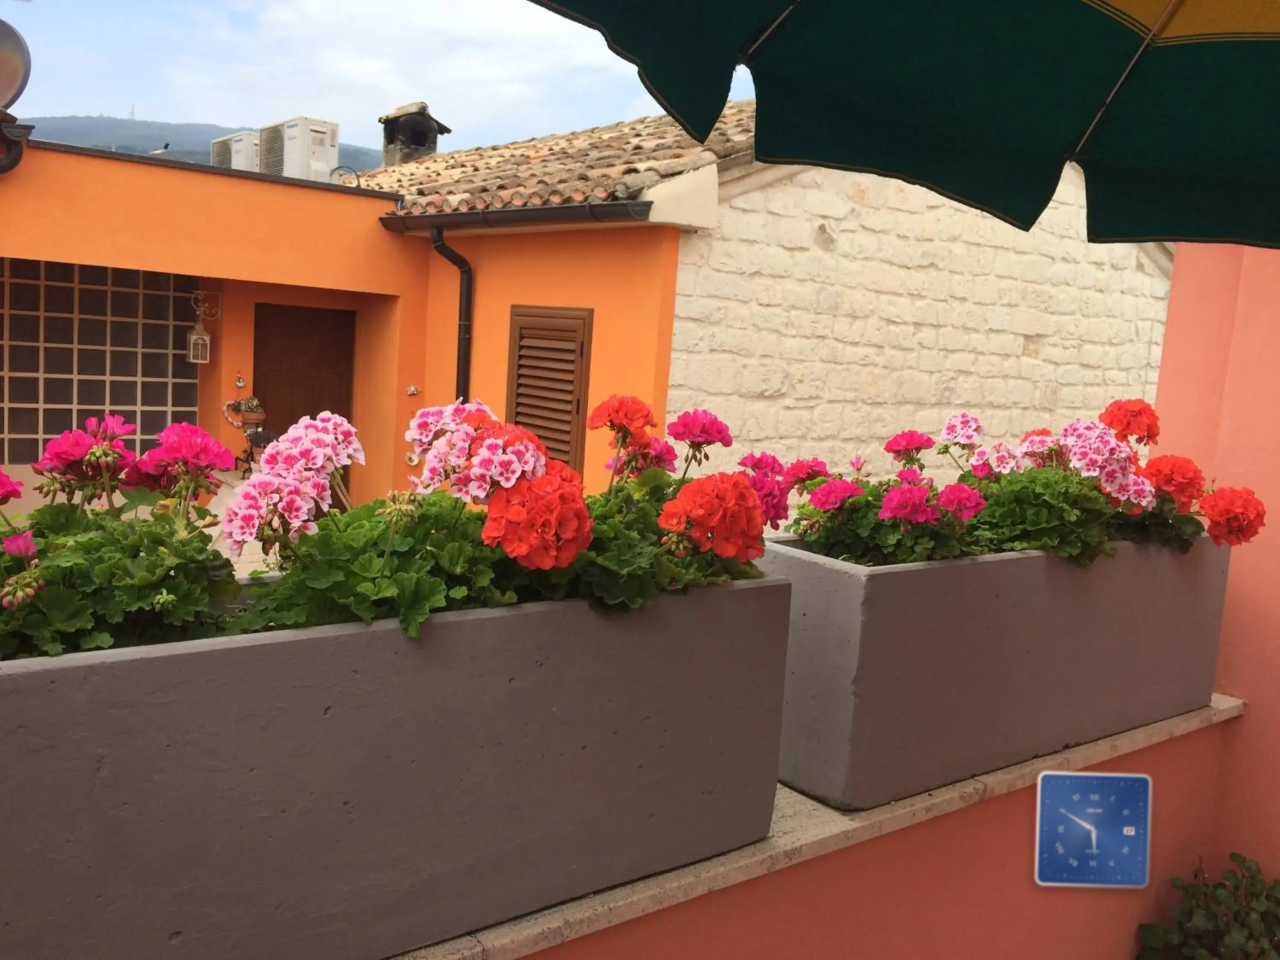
**5:50**
